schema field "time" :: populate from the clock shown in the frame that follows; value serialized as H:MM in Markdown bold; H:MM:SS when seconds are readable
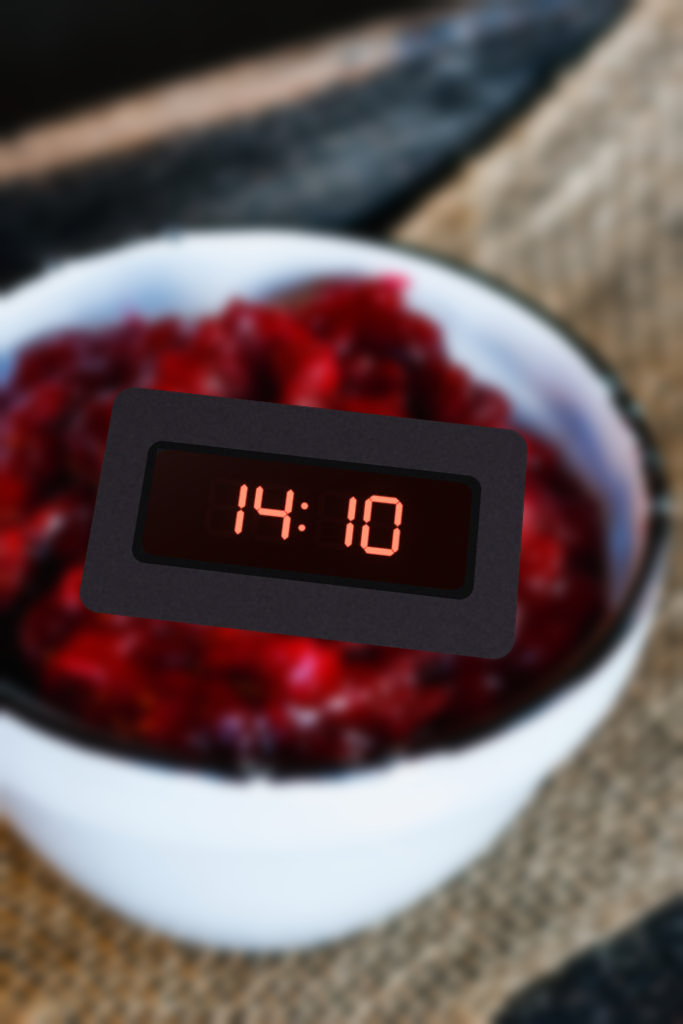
**14:10**
